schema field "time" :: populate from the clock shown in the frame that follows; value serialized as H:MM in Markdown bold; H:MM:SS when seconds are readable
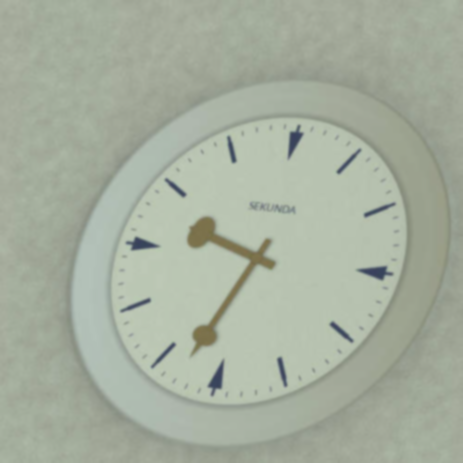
**9:33**
